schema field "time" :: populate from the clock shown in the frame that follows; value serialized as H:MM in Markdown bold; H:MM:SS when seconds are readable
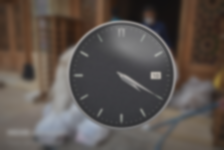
**4:20**
